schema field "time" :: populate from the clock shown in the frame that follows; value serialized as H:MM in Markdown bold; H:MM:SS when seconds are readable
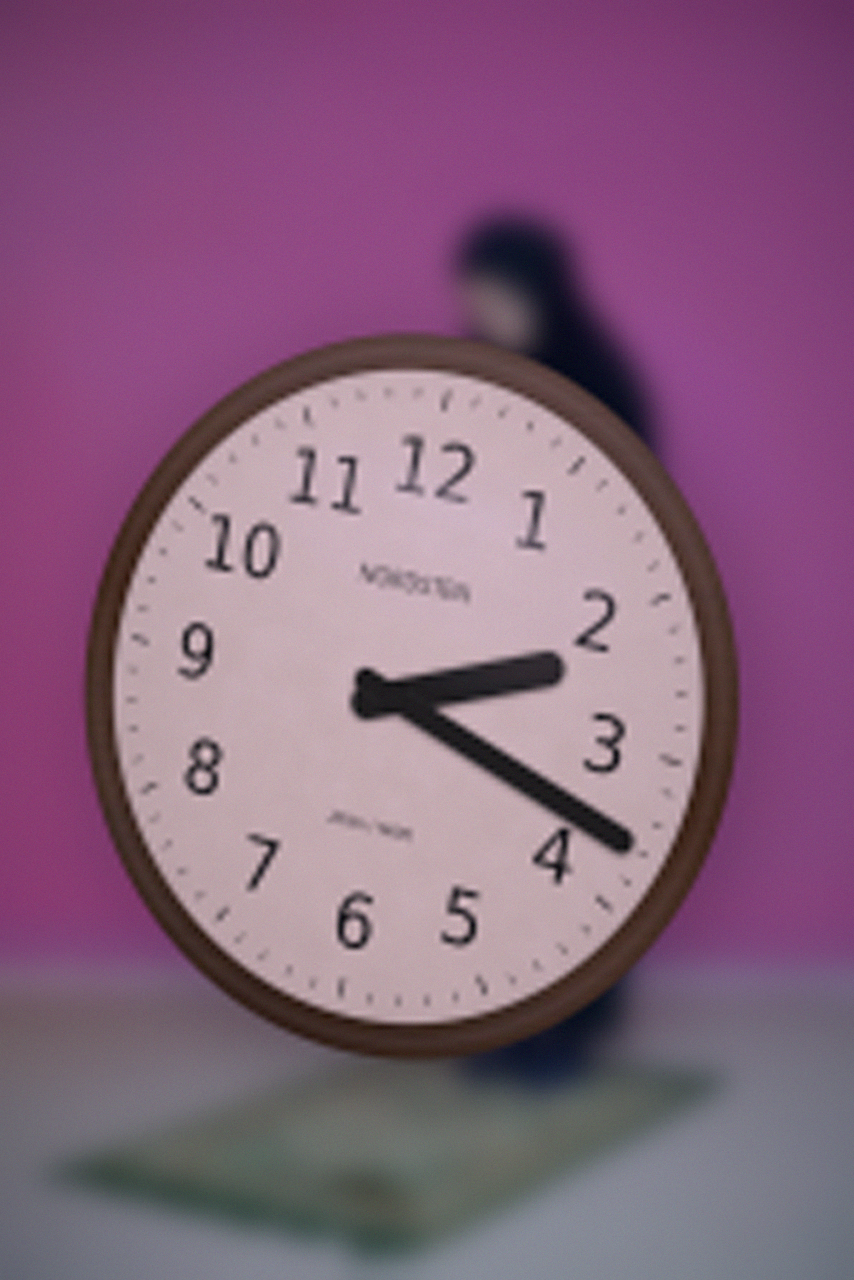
**2:18**
